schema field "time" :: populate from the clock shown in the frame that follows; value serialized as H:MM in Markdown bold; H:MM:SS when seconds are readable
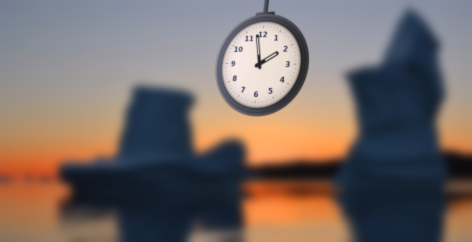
**1:58**
